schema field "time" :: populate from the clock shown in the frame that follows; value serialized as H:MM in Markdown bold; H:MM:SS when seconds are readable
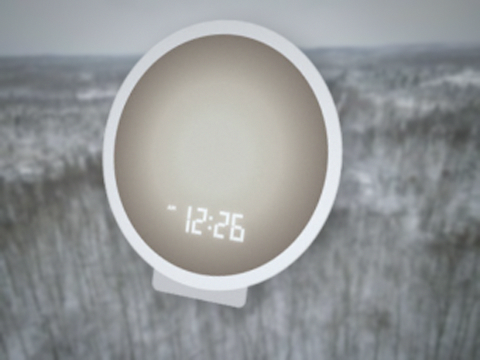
**12:26**
